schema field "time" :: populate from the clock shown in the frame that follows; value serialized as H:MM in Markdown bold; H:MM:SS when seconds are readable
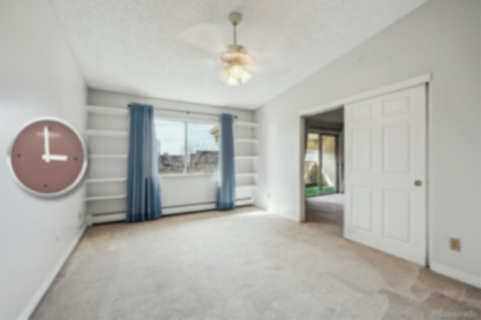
**2:59**
